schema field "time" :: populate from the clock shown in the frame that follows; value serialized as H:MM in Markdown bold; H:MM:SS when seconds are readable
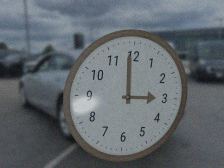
**2:59**
